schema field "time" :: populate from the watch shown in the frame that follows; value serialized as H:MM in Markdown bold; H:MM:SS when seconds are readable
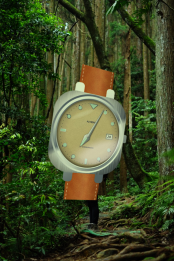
**7:04**
